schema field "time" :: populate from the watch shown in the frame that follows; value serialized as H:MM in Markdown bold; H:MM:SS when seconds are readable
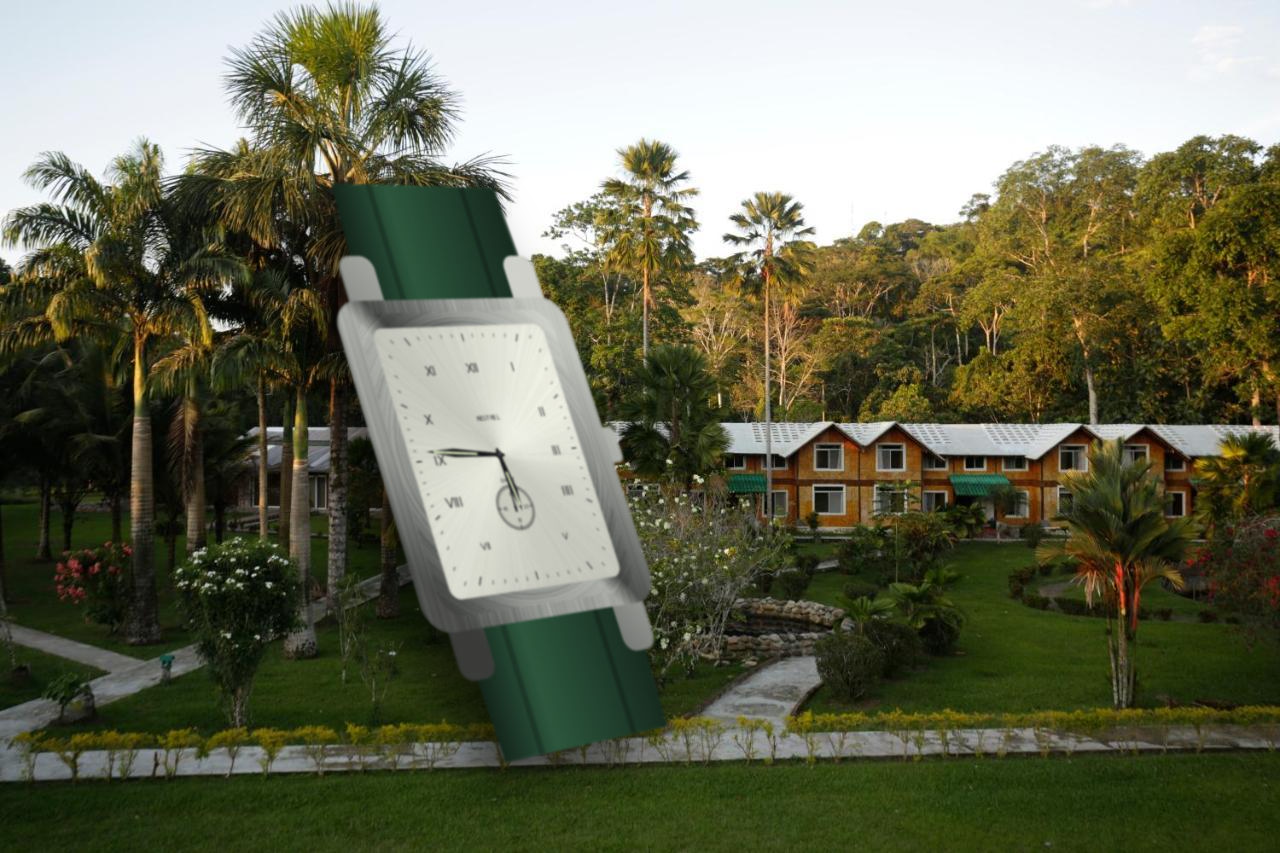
**5:46**
